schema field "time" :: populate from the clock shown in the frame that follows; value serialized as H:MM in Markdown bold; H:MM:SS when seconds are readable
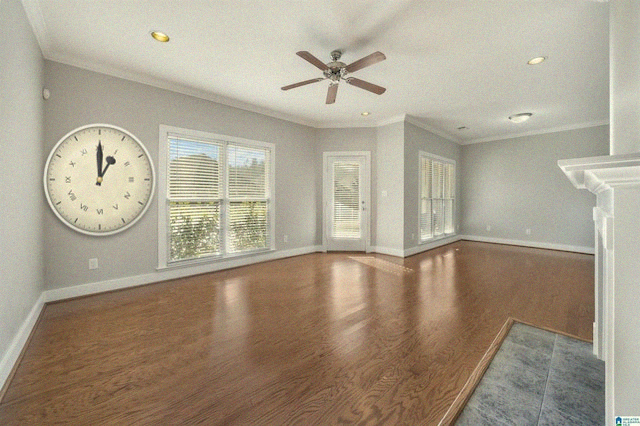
**1:00**
